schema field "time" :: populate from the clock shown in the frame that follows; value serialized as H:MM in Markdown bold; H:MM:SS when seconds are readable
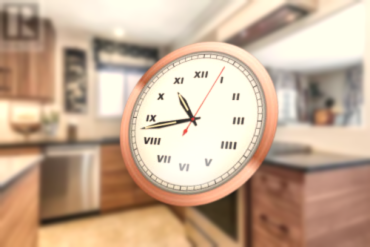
**10:43:04**
